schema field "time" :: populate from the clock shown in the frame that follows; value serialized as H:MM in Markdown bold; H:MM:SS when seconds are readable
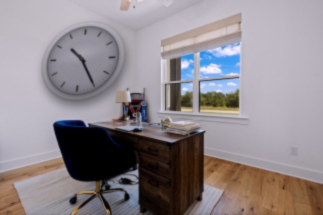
**10:25**
